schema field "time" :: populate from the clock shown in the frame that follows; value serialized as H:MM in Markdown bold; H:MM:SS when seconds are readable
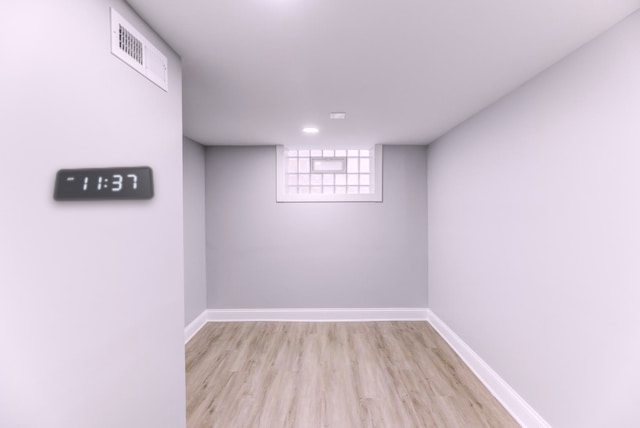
**11:37**
